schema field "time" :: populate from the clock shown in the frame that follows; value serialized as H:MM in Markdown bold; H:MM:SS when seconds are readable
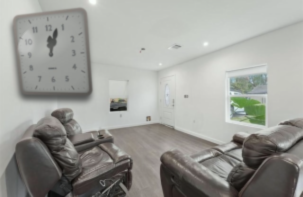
**12:03**
